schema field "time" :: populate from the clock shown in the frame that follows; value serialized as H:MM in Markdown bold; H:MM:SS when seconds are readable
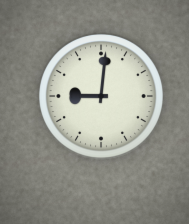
**9:01**
